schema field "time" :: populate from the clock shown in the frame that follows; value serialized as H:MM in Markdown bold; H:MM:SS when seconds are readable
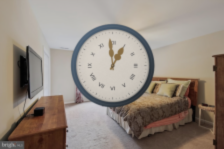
**12:59**
